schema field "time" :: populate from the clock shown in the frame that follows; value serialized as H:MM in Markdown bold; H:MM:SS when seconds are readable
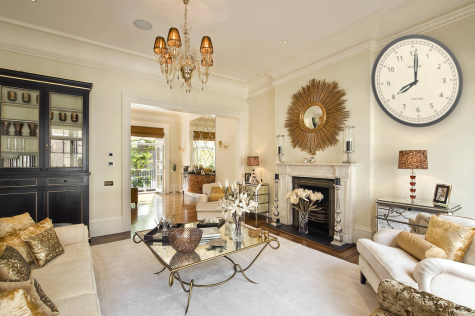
**8:01**
